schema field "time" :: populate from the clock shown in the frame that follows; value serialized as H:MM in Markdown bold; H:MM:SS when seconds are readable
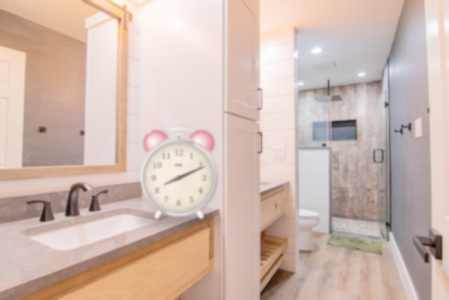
**8:11**
